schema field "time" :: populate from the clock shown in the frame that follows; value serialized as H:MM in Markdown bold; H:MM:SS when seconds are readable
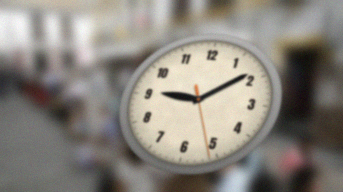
**9:08:26**
